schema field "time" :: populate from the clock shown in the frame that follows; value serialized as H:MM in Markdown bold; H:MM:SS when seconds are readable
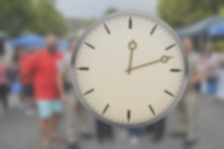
**12:12**
